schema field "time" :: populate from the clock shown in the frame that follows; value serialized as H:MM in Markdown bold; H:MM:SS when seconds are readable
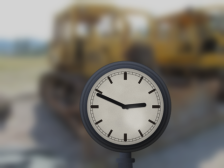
**2:49**
